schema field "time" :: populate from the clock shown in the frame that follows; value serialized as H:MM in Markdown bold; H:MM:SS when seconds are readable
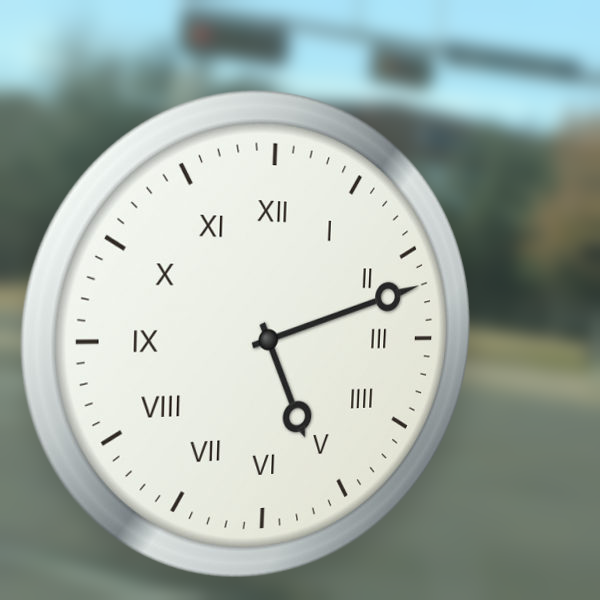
**5:12**
